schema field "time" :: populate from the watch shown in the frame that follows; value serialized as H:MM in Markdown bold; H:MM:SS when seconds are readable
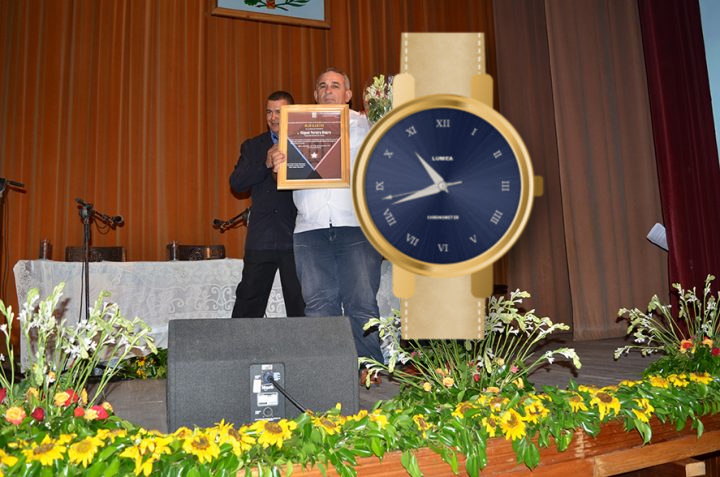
**10:41:43**
